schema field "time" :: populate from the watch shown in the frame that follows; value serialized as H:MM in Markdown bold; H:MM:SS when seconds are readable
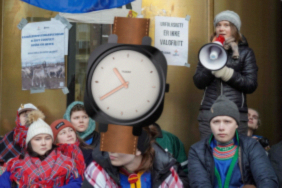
**10:39**
